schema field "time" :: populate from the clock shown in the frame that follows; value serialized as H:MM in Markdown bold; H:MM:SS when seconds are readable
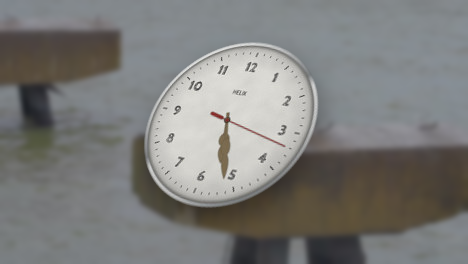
**5:26:17**
